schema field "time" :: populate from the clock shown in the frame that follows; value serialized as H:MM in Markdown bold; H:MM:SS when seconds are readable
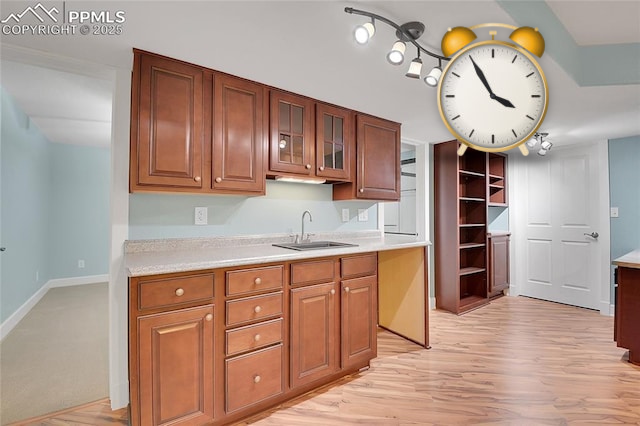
**3:55**
